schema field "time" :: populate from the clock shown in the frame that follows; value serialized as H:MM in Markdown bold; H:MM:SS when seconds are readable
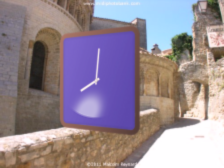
**8:01**
